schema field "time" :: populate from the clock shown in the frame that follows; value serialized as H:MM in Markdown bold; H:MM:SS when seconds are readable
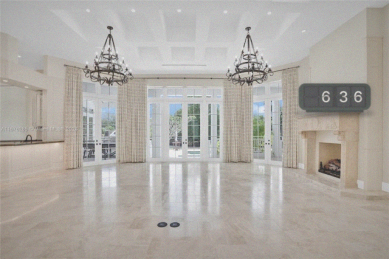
**6:36**
